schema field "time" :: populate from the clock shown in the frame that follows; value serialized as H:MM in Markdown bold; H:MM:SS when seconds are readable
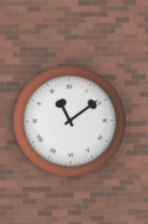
**11:09**
